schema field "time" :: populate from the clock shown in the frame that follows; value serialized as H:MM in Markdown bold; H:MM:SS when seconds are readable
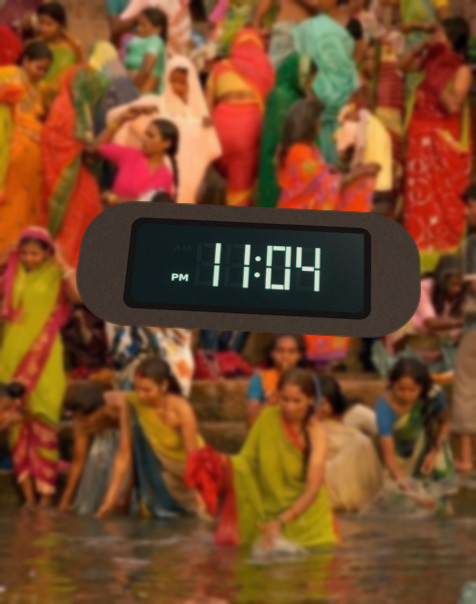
**11:04**
